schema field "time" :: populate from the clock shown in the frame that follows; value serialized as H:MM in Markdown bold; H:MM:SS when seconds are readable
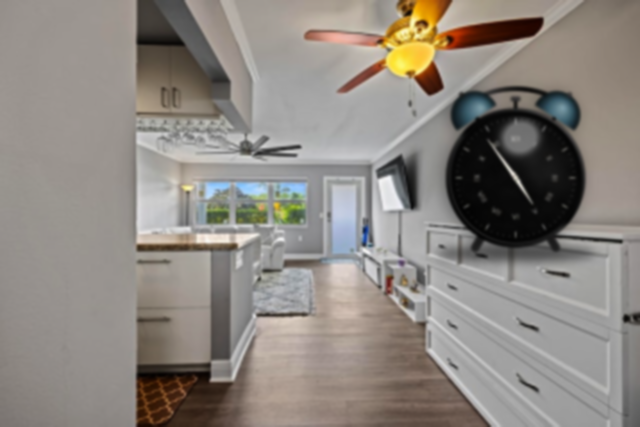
**4:54**
